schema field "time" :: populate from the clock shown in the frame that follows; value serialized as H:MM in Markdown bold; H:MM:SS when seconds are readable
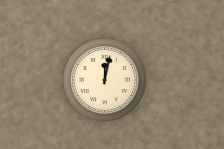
**12:02**
